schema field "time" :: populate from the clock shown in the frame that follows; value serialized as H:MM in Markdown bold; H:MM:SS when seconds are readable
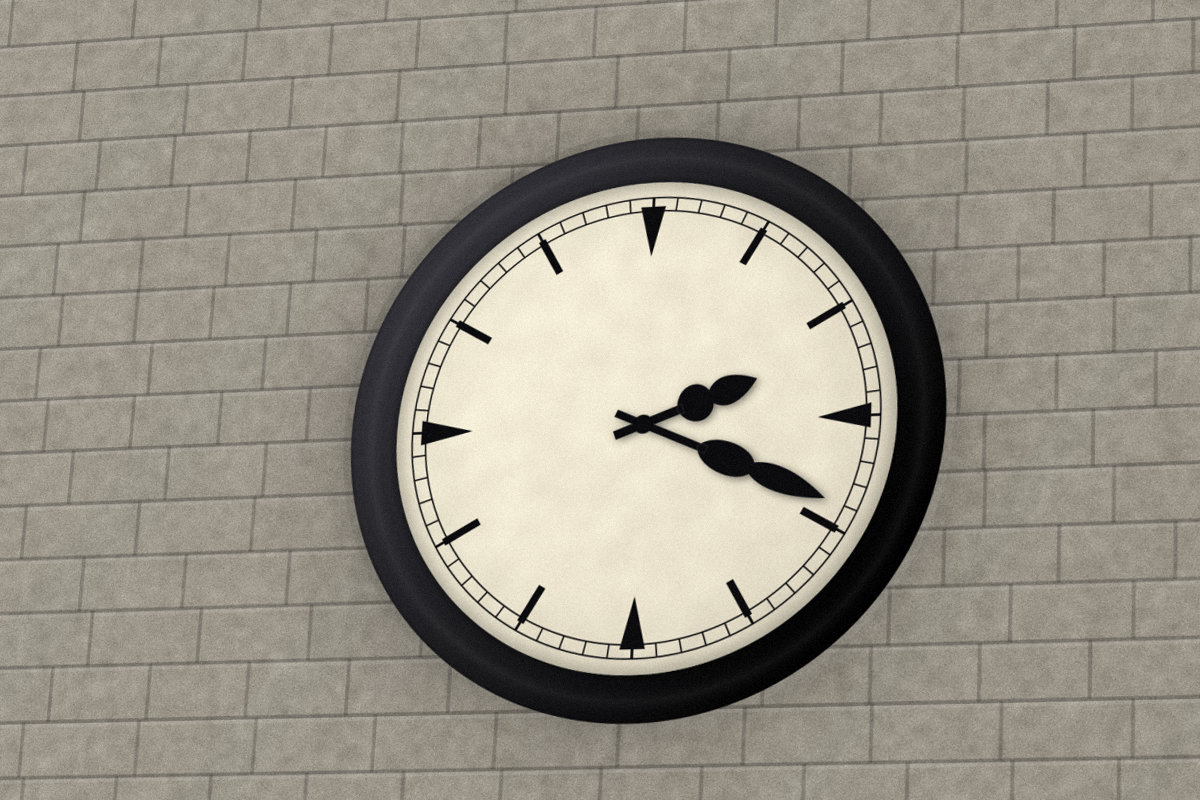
**2:19**
